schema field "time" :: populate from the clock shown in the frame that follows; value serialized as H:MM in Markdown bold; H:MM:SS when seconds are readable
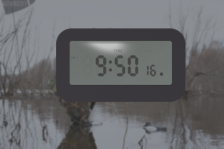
**9:50:16**
